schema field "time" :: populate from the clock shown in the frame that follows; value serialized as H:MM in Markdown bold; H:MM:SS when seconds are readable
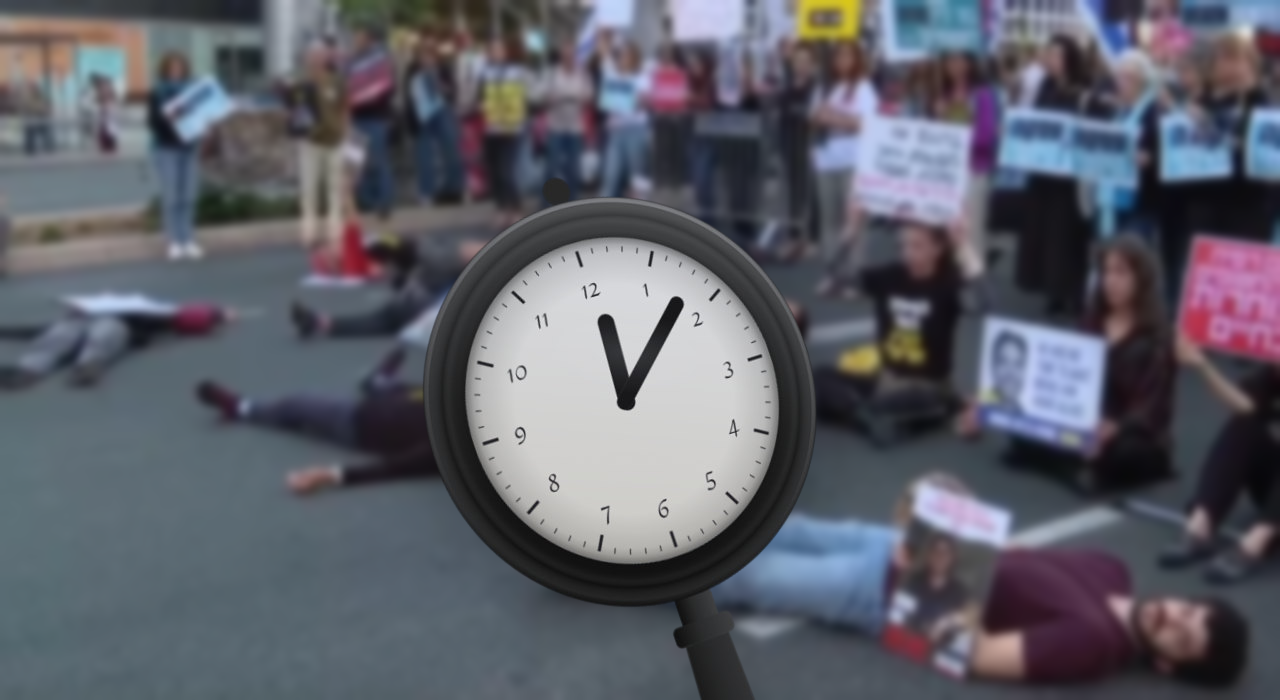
**12:08**
